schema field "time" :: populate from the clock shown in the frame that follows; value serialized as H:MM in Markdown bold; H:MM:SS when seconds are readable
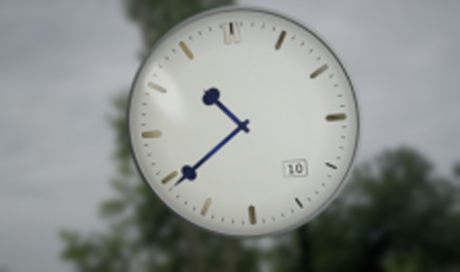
**10:39**
